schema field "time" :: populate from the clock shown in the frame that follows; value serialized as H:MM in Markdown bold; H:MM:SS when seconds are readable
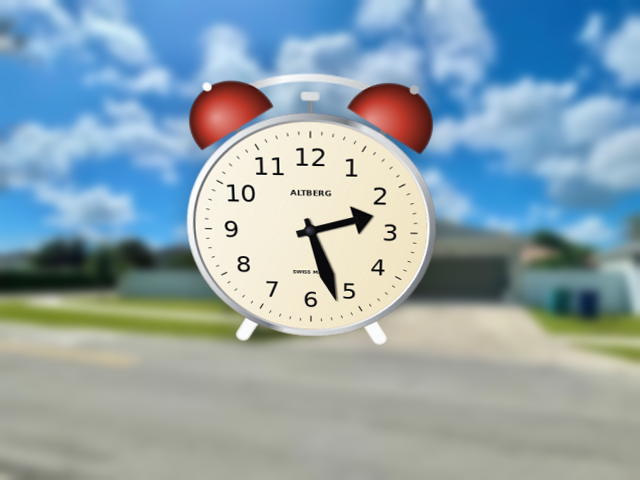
**2:27**
